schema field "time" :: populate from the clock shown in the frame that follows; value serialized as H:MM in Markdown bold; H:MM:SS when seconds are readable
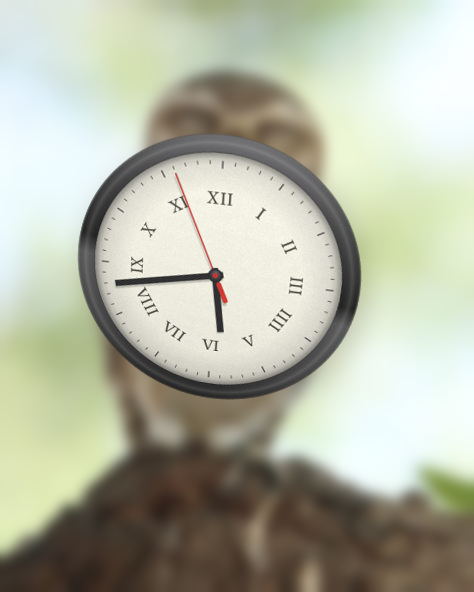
**5:42:56**
